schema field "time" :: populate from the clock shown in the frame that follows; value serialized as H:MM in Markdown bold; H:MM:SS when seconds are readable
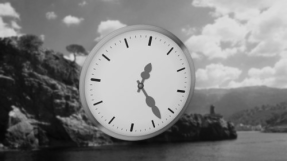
**12:23**
